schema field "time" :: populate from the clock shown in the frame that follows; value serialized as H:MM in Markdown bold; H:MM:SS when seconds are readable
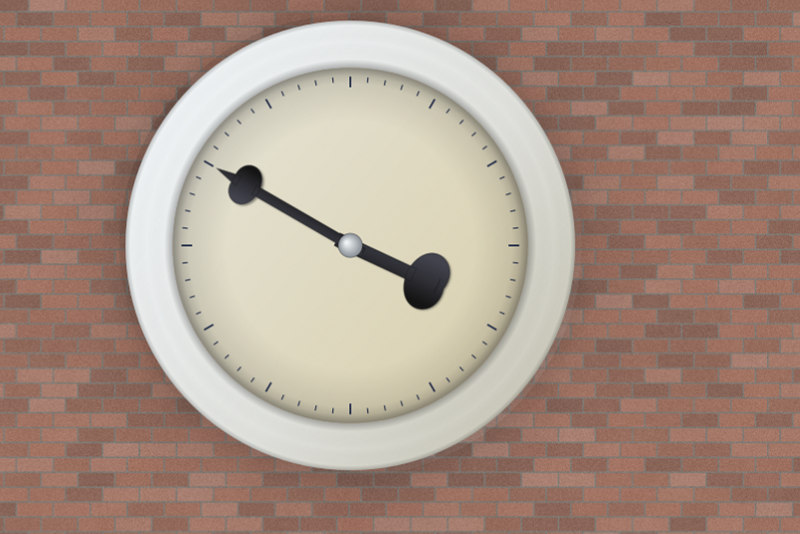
**3:50**
